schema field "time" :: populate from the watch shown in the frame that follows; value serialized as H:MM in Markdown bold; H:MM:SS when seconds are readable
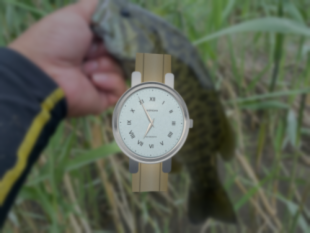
**6:55**
